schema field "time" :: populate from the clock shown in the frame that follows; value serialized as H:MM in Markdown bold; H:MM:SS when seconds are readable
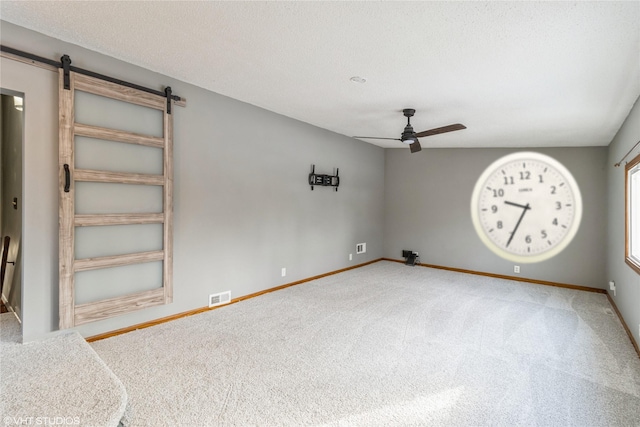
**9:35**
